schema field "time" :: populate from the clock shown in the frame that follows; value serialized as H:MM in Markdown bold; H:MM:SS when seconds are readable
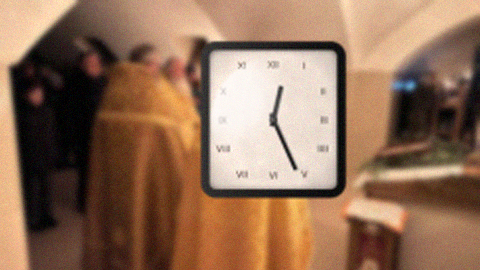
**12:26**
